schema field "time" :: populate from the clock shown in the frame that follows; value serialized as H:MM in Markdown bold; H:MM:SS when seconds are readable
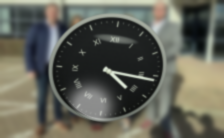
**4:16**
